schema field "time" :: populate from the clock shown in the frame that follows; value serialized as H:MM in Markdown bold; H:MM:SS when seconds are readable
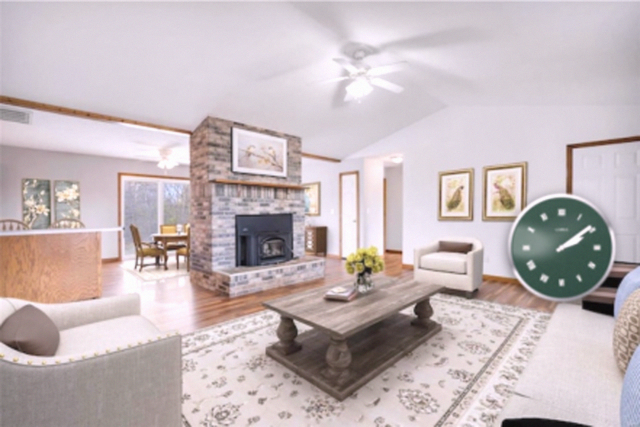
**2:09**
